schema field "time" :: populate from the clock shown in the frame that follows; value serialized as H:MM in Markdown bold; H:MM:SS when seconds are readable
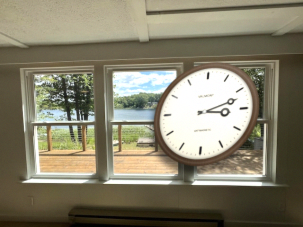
**3:12**
